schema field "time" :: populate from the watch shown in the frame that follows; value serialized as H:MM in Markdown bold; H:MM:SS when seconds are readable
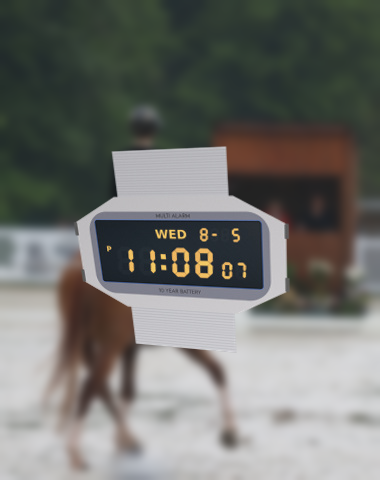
**11:08:07**
